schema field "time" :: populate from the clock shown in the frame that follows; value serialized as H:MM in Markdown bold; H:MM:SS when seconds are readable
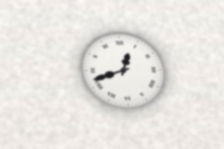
**12:42**
